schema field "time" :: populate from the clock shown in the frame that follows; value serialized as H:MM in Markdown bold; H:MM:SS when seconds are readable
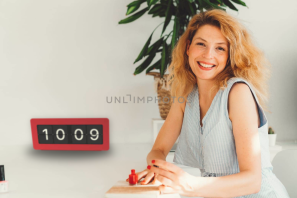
**10:09**
